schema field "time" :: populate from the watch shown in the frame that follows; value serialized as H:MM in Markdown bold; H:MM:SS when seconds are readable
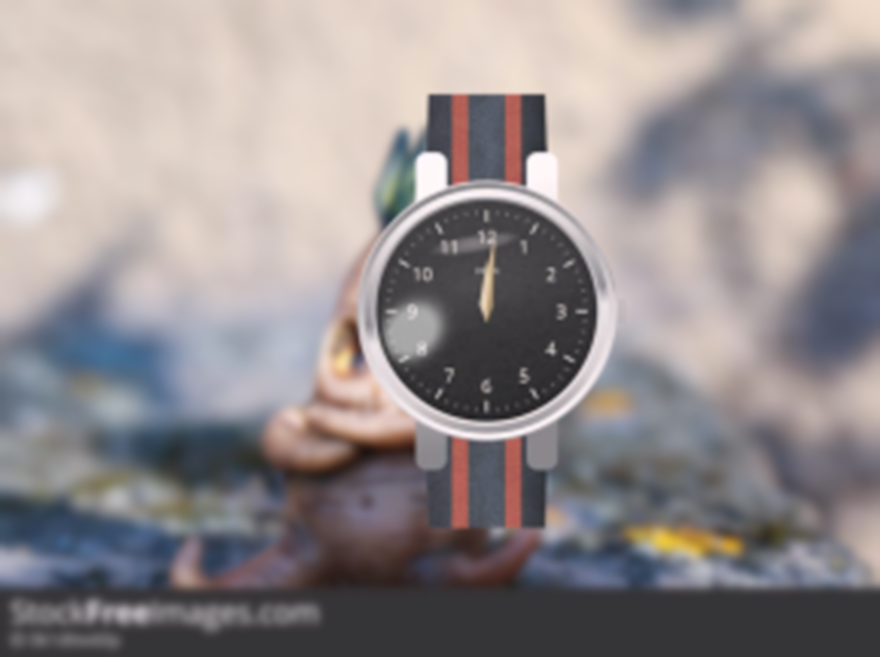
**12:01**
